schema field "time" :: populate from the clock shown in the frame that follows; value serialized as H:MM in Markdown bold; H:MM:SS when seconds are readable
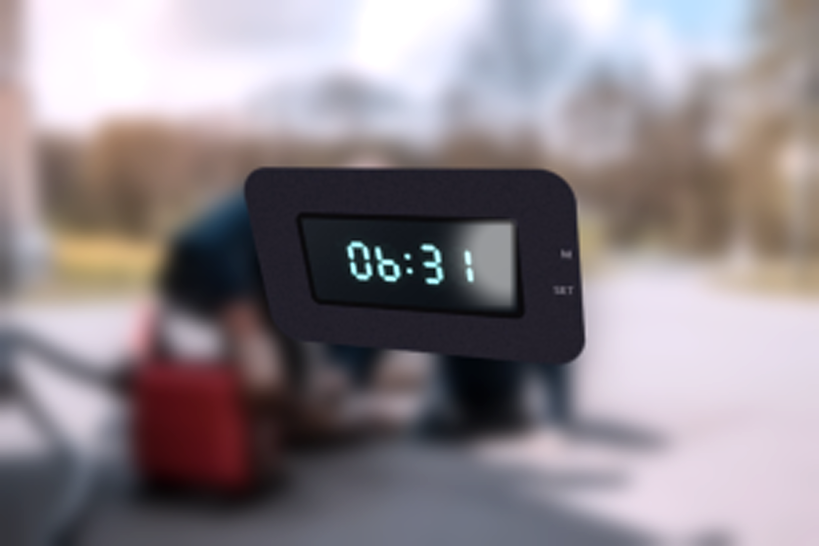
**6:31**
